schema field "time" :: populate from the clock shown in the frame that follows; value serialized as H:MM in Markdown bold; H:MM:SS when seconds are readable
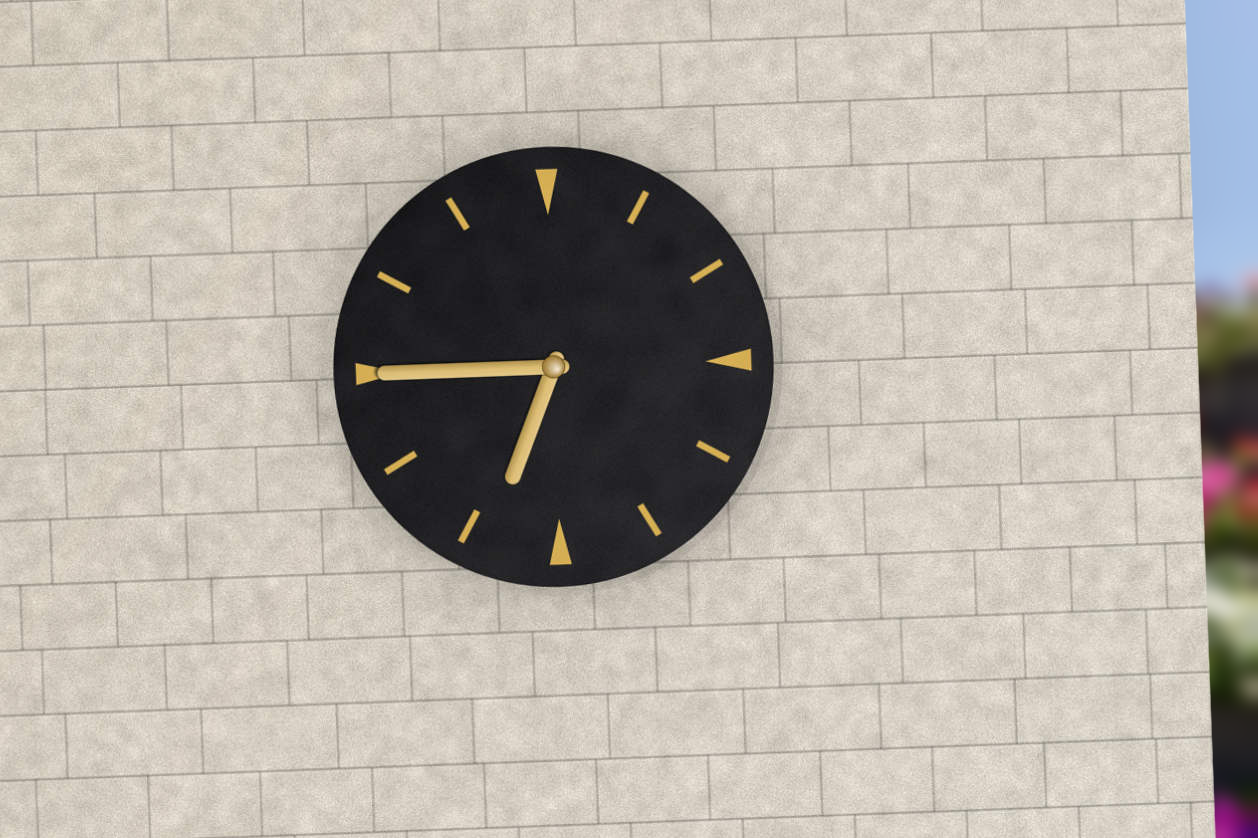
**6:45**
